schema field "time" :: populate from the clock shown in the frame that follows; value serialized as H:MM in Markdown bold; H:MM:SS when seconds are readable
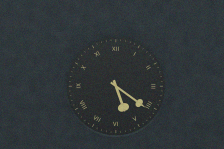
**5:21**
